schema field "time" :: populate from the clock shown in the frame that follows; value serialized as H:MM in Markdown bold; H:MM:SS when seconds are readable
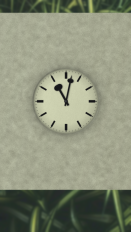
**11:02**
